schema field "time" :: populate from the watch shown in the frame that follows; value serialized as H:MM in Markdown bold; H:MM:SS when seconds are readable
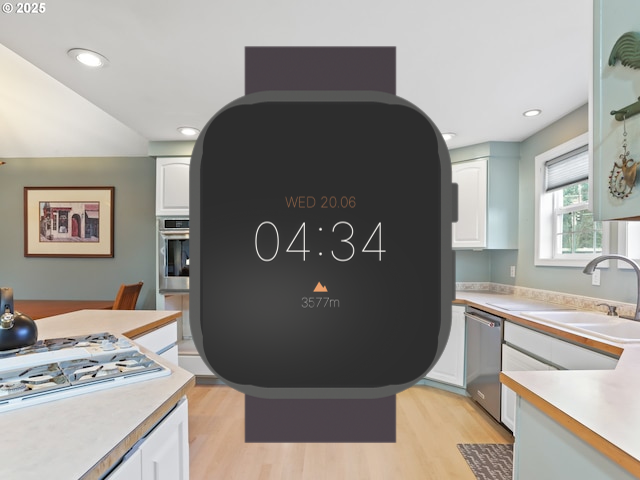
**4:34**
